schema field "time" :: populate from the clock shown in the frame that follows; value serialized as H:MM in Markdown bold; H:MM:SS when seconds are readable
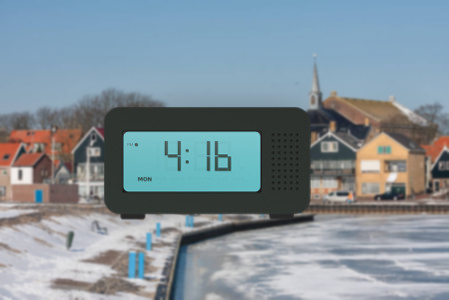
**4:16**
